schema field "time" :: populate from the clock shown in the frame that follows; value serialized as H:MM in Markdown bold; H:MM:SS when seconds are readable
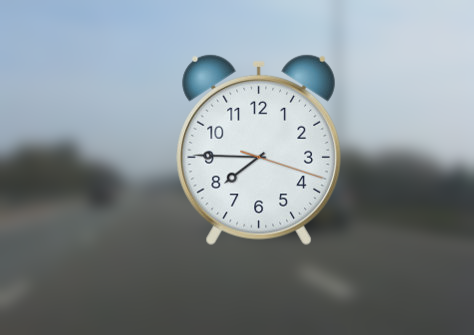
**7:45:18**
